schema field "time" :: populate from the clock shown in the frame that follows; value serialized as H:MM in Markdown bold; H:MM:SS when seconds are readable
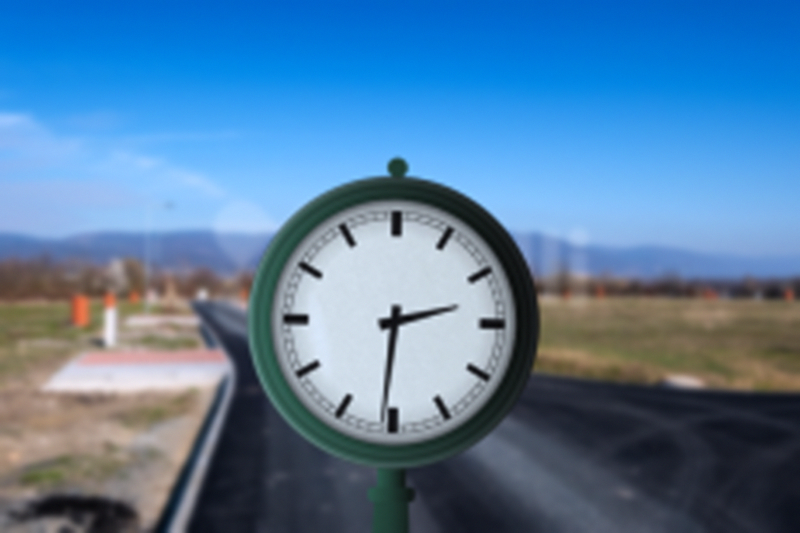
**2:31**
